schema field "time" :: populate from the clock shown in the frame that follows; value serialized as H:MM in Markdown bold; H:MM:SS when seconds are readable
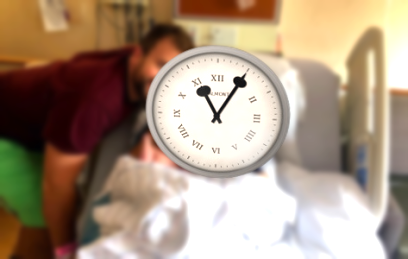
**11:05**
